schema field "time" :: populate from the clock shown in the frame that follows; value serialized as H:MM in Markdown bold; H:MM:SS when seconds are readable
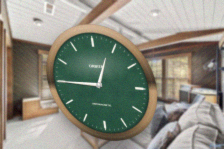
**12:45**
